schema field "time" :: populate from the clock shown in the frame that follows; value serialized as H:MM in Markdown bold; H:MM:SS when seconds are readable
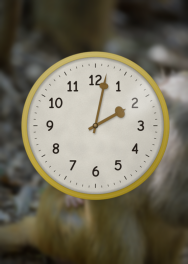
**2:02**
